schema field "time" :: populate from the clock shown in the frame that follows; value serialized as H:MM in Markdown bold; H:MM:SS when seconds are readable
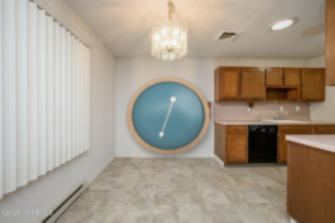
**12:33**
